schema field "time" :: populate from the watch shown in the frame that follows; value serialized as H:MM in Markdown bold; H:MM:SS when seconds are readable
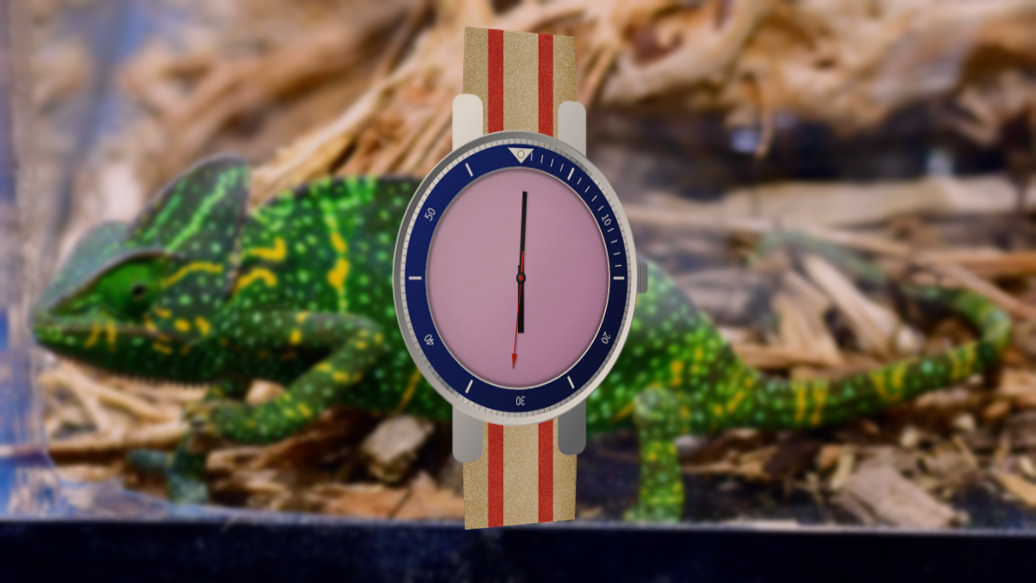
**6:00:31**
